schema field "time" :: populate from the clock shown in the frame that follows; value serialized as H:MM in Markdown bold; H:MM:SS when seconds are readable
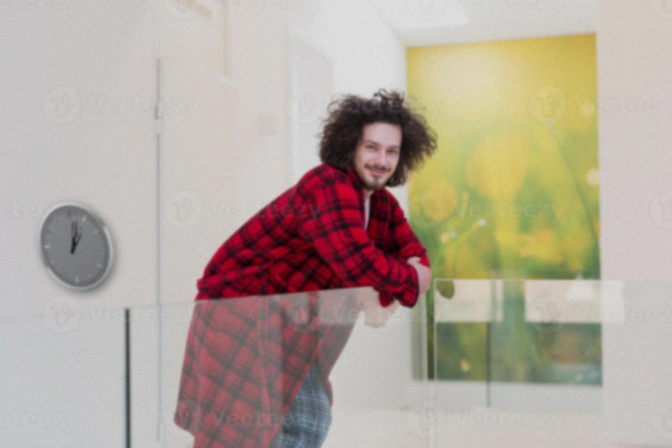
**1:02**
